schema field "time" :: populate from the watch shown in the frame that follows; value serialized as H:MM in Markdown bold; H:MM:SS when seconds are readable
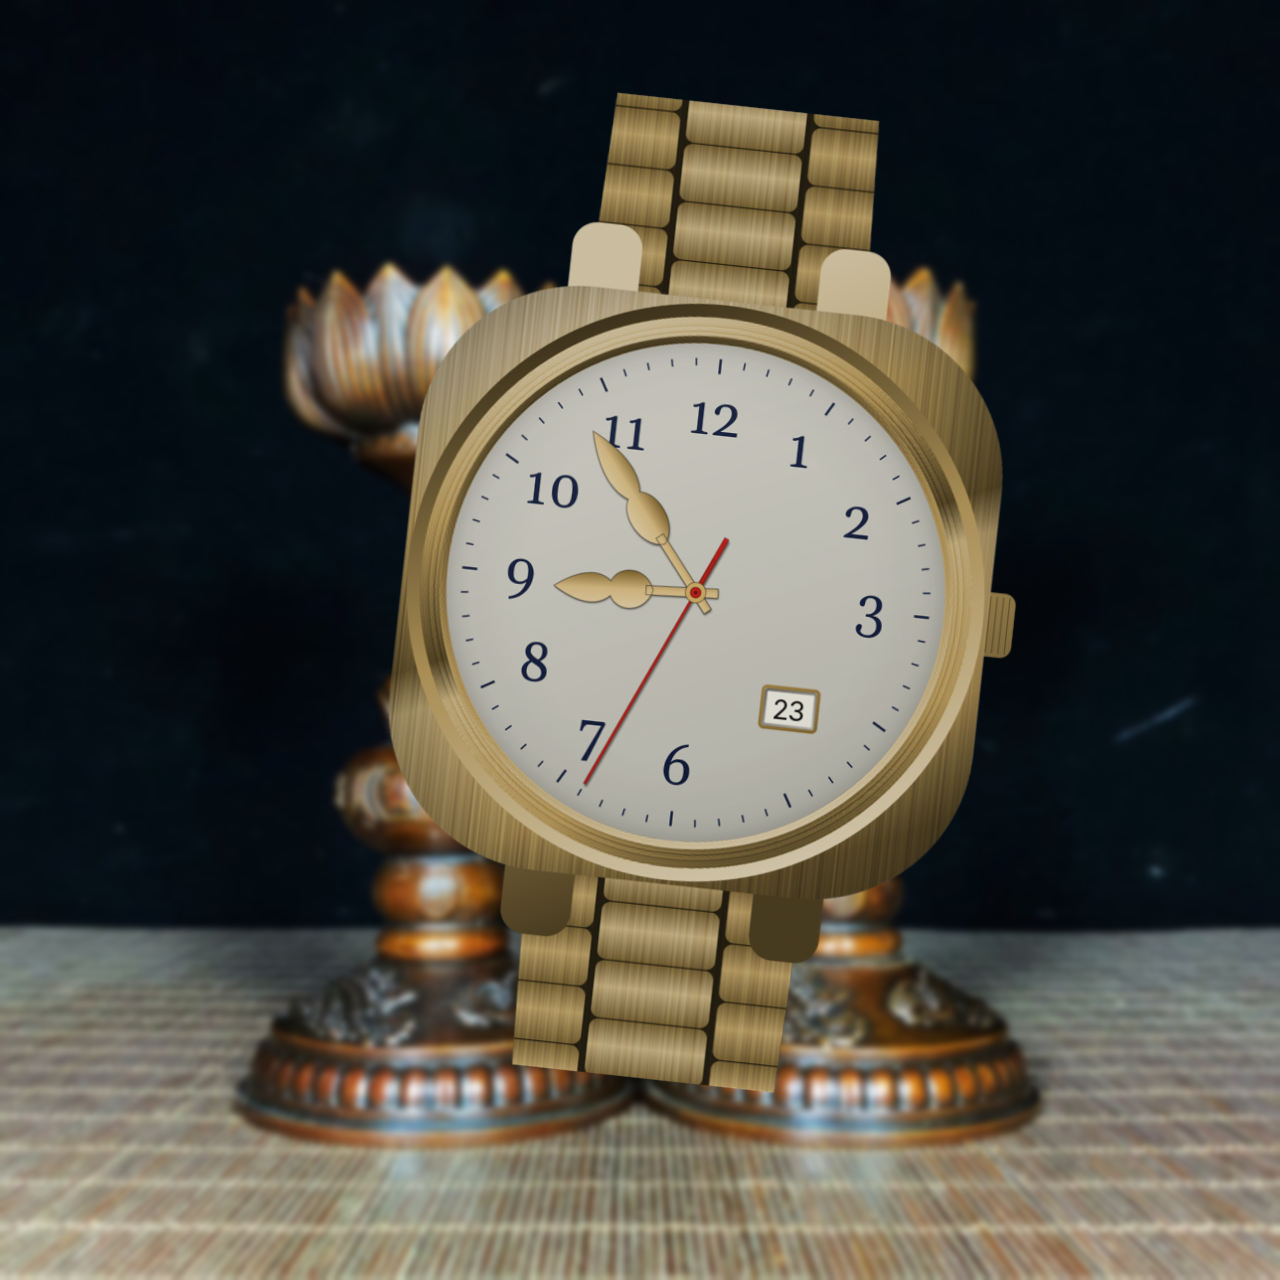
**8:53:34**
